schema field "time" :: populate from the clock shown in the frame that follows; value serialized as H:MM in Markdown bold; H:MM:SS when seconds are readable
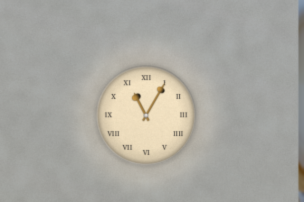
**11:05**
